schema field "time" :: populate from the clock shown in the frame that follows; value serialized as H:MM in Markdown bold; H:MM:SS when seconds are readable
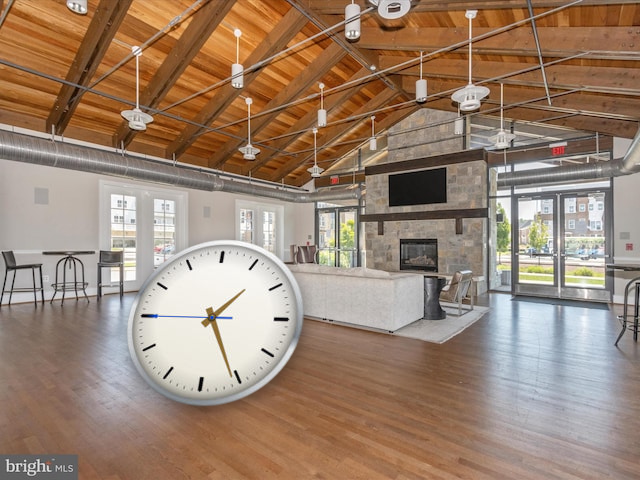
**1:25:45**
